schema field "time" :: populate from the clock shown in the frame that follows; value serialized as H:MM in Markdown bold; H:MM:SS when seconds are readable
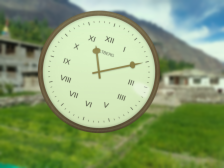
**11:10**
